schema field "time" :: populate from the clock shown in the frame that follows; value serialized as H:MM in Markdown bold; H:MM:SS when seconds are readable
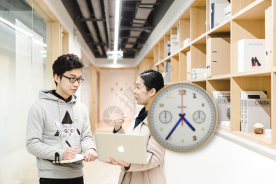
**4:36**
